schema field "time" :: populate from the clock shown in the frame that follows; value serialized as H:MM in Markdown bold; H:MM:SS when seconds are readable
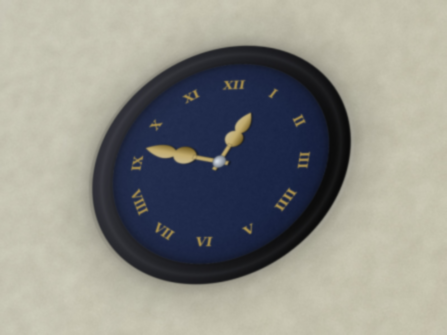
**12:47**
